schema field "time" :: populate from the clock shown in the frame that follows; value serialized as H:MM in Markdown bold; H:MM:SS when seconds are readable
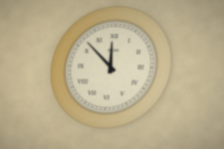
**11:52**
